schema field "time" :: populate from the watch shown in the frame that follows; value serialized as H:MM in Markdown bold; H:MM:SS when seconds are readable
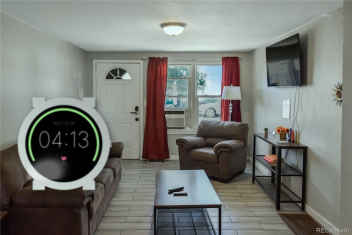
**4:13**
